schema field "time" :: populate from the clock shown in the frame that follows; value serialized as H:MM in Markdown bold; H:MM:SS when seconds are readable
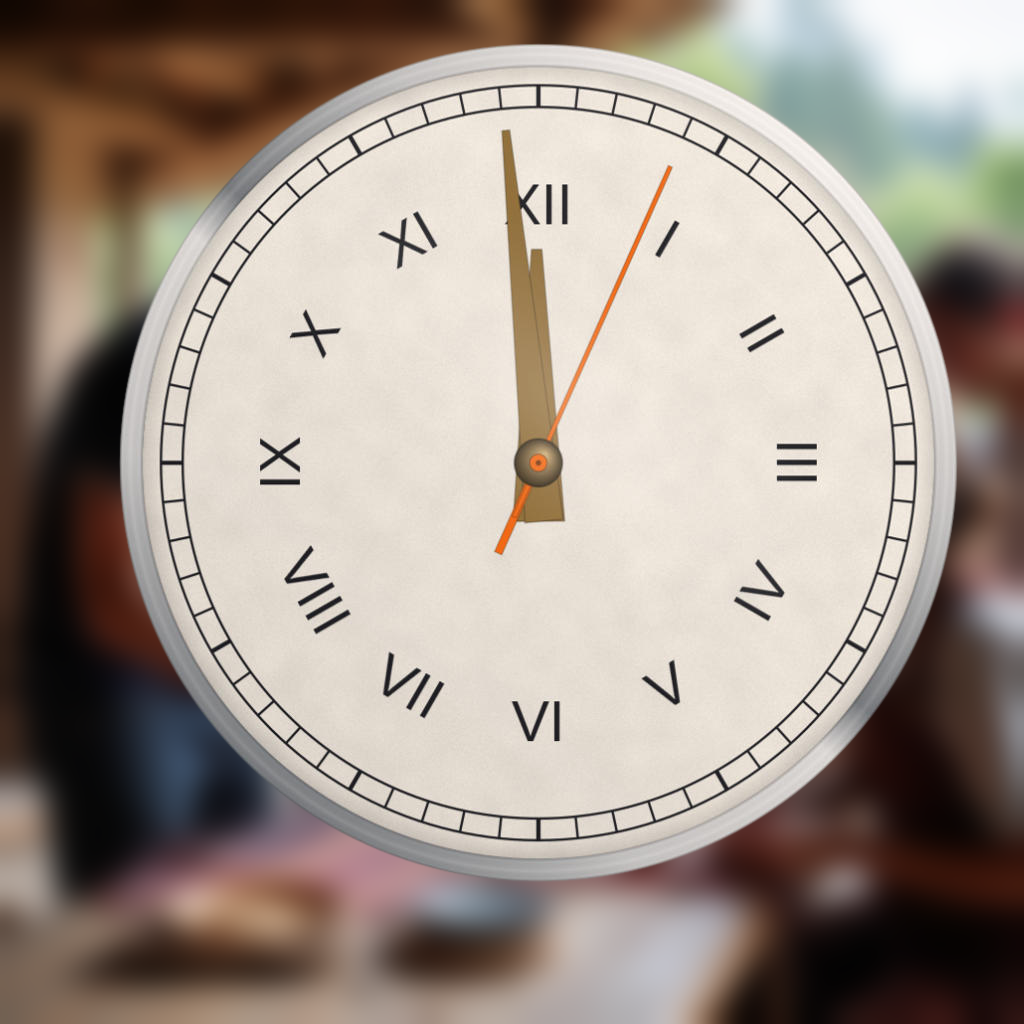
**11:59:04**
